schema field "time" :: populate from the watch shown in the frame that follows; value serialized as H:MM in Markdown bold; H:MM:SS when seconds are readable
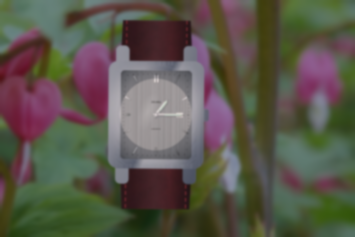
**1:15**
